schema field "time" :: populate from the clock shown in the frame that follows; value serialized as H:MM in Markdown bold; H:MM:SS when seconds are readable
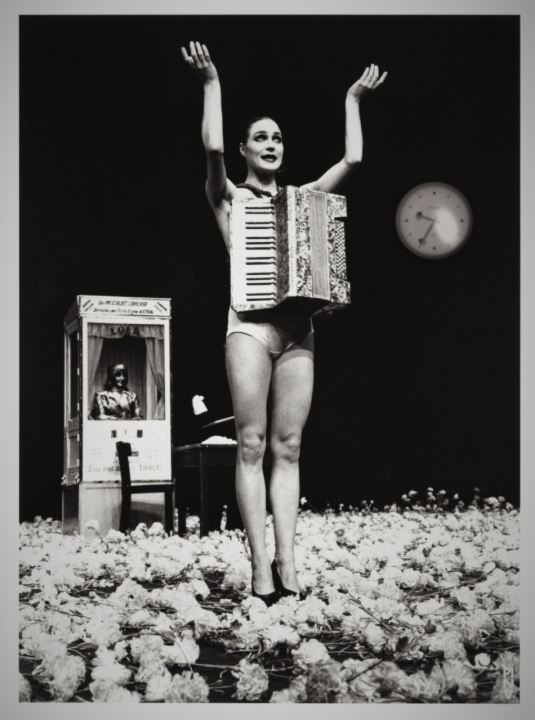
**9:35**
